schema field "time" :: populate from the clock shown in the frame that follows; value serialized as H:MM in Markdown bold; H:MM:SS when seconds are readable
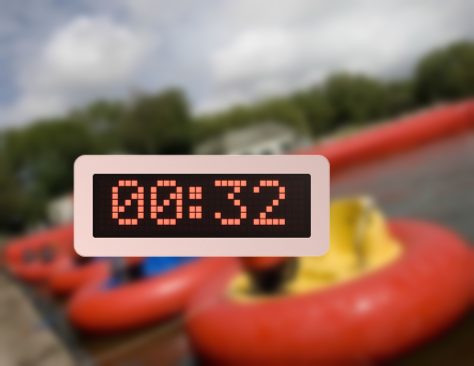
**0:32**
